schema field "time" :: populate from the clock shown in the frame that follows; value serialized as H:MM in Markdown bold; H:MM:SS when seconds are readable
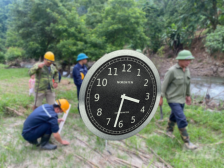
**3:32**
